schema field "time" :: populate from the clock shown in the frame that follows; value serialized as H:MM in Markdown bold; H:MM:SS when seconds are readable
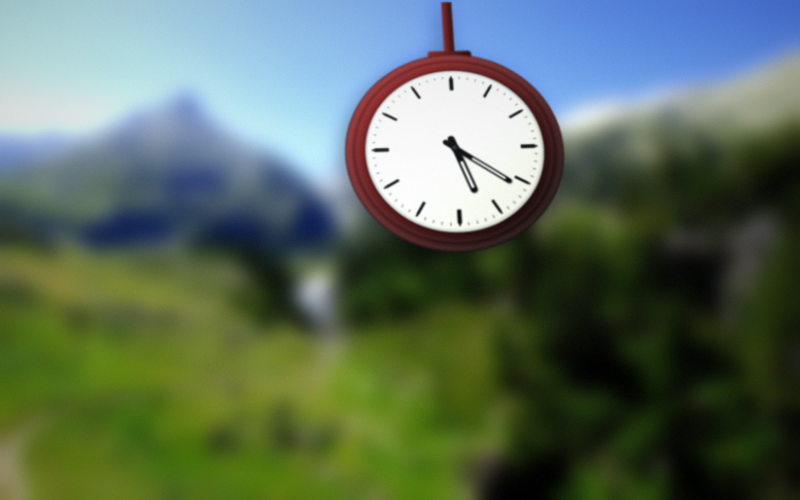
**5:21**
